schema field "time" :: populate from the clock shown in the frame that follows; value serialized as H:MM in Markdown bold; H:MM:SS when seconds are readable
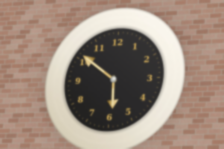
**5:51**
